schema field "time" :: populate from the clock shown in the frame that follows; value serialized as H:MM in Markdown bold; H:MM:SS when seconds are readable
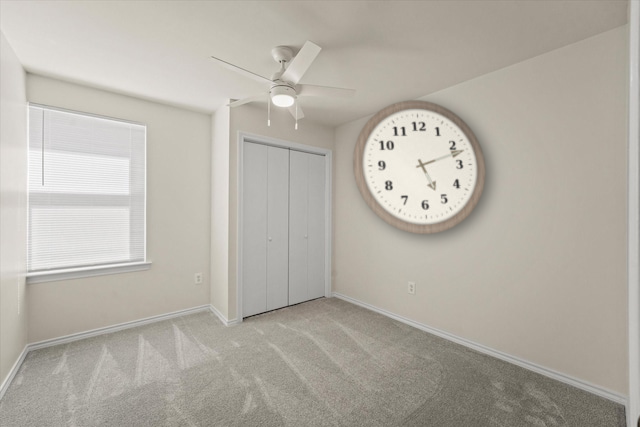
**5:12**
